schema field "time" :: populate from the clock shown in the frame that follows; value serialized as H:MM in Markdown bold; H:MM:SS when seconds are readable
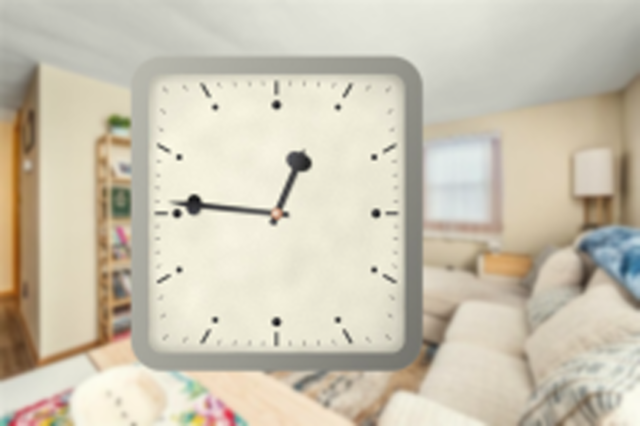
**12:46**
